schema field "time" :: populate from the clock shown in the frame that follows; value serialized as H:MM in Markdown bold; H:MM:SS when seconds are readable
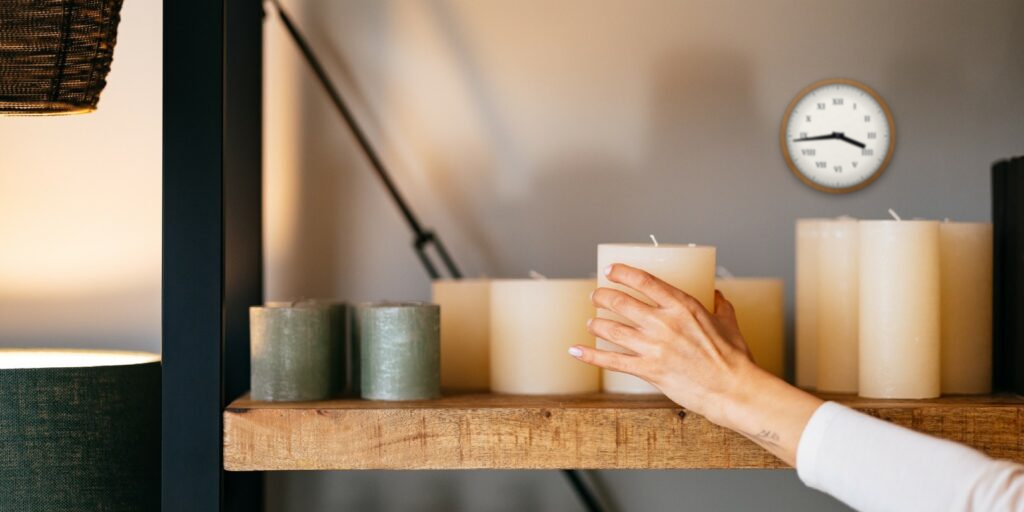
**3:44**
